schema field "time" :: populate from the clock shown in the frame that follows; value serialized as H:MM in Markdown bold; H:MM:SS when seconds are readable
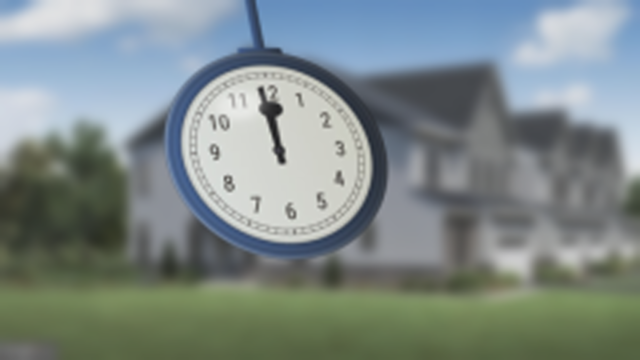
**11:59**
